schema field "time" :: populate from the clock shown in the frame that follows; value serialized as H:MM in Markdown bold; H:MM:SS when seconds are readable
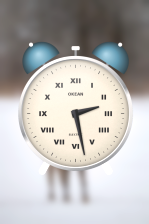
**2:28**
